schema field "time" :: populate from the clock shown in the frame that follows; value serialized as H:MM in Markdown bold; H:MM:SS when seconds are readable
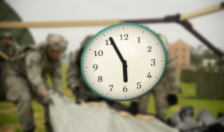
**5:56**
